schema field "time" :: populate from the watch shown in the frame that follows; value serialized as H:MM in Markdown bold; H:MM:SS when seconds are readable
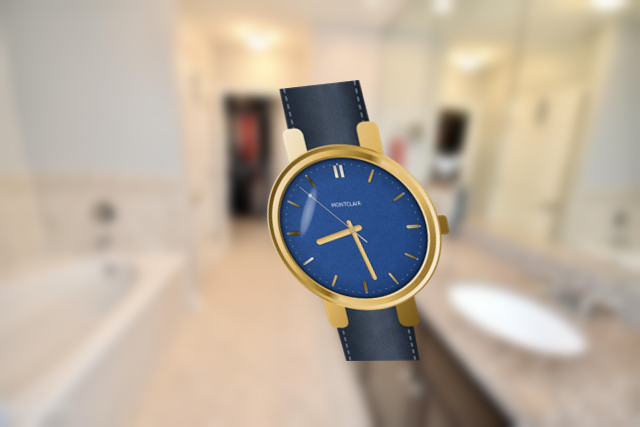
**8:27:53**
